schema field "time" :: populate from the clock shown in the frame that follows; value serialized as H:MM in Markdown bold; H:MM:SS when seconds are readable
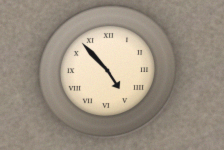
**4:53**
